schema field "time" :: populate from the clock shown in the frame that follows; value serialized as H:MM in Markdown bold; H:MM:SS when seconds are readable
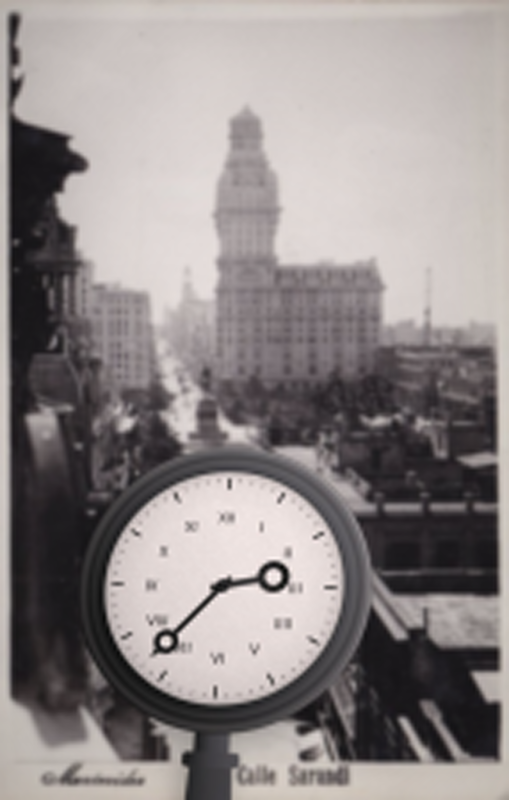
**2:37**
